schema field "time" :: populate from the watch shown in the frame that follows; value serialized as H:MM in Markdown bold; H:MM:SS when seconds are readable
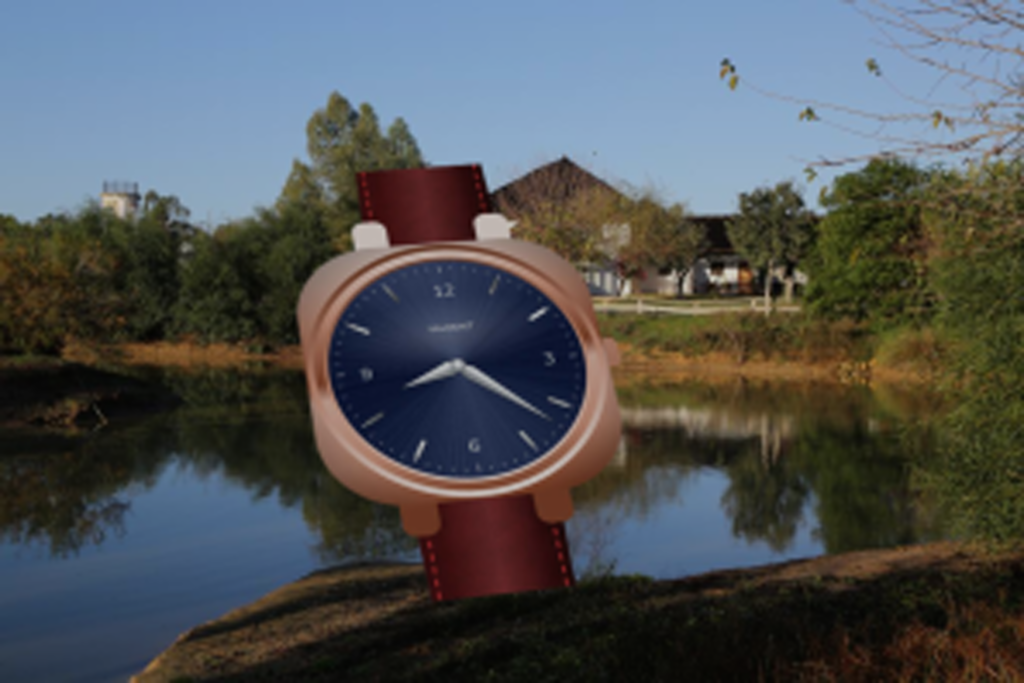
**8:22**
